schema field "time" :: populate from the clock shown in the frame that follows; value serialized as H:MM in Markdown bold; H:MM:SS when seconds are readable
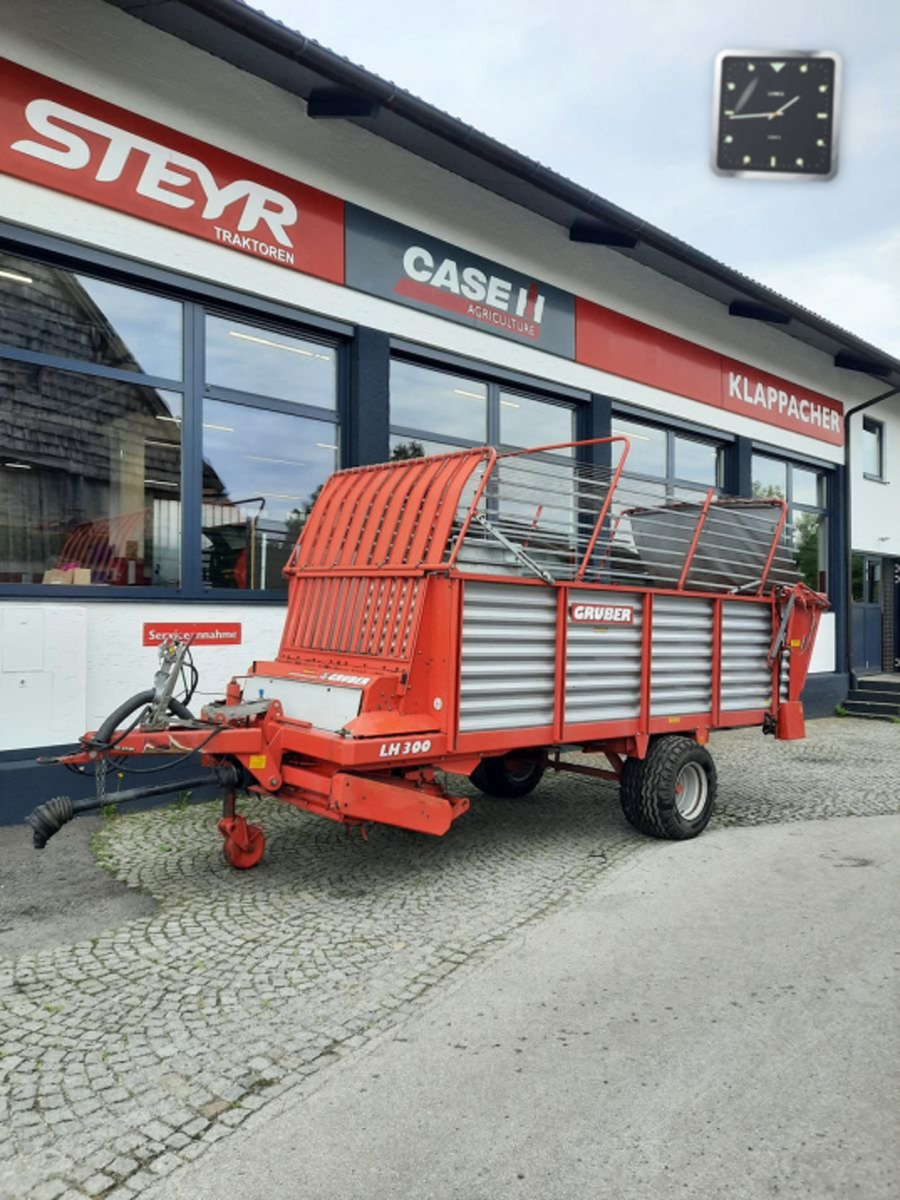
**1:44**
